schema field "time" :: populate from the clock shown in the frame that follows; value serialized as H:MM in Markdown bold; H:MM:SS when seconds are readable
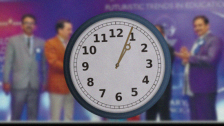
**1:04**
